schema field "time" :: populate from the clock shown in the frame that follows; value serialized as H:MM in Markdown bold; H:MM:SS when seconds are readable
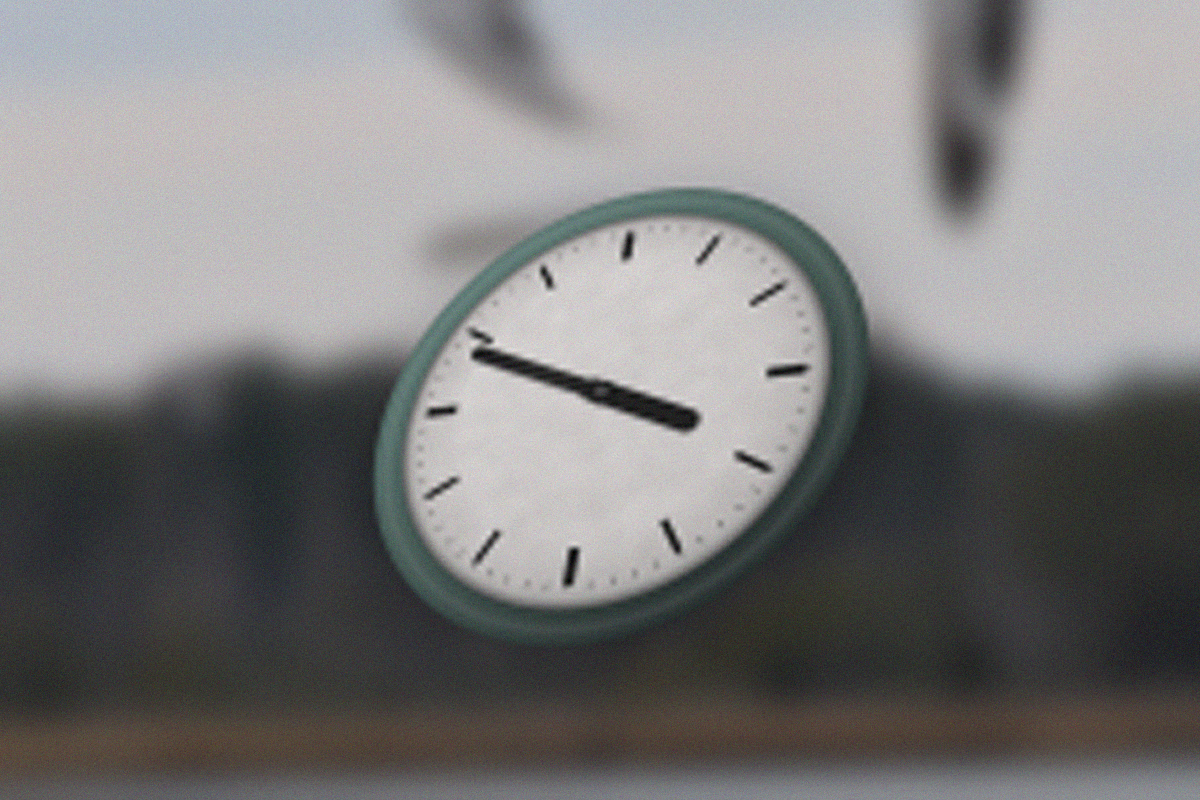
**3:49**
